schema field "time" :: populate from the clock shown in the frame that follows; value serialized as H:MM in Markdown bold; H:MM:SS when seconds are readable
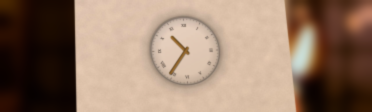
**10:36**
